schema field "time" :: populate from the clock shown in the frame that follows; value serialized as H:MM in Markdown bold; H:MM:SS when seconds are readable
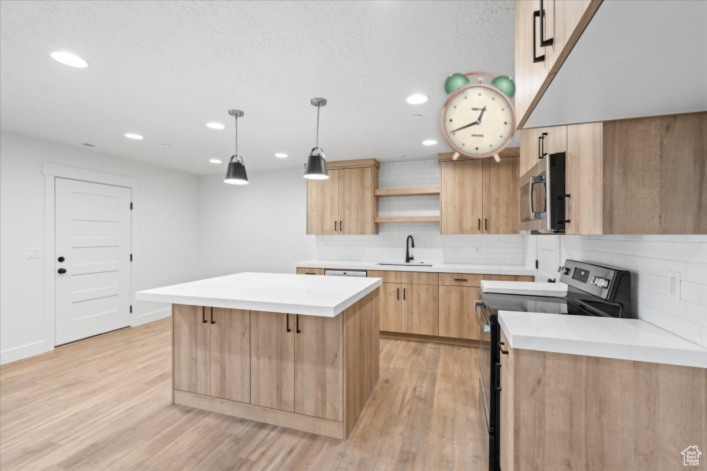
**12:41**
